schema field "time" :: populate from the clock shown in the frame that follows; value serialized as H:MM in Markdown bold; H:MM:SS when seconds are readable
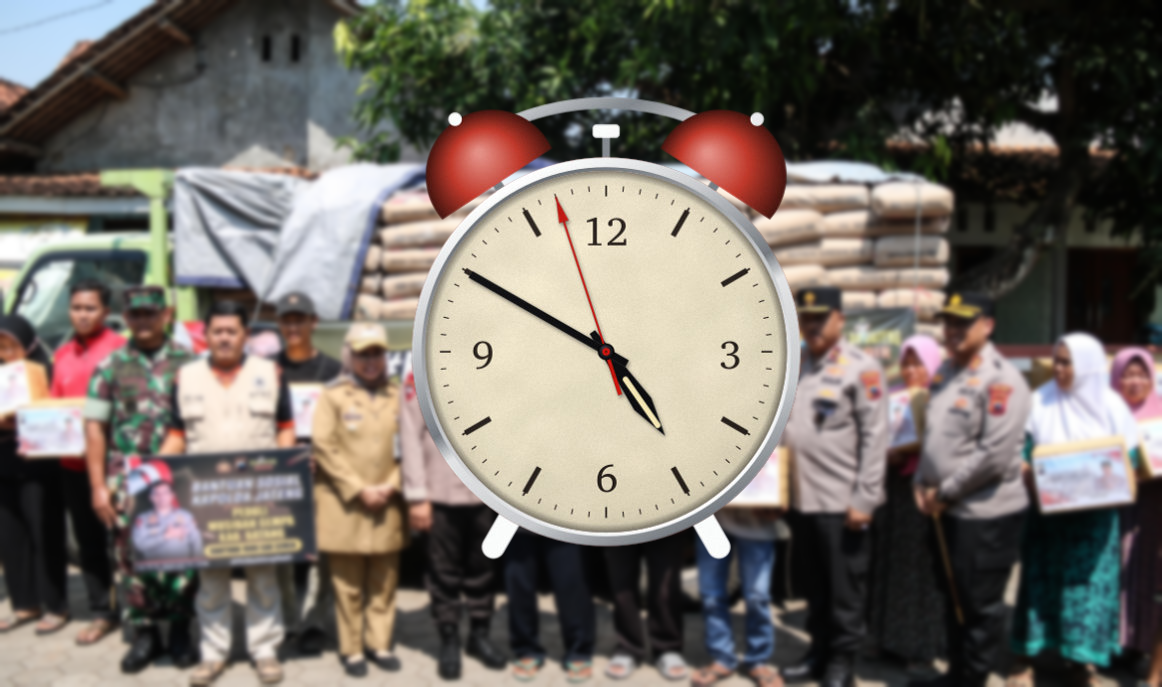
**4:49:57**
